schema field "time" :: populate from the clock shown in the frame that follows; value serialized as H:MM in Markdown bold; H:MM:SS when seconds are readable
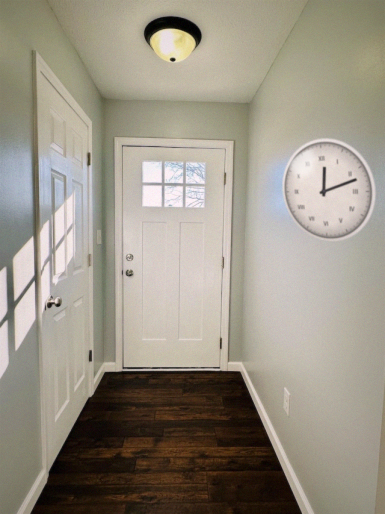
**12:12**
